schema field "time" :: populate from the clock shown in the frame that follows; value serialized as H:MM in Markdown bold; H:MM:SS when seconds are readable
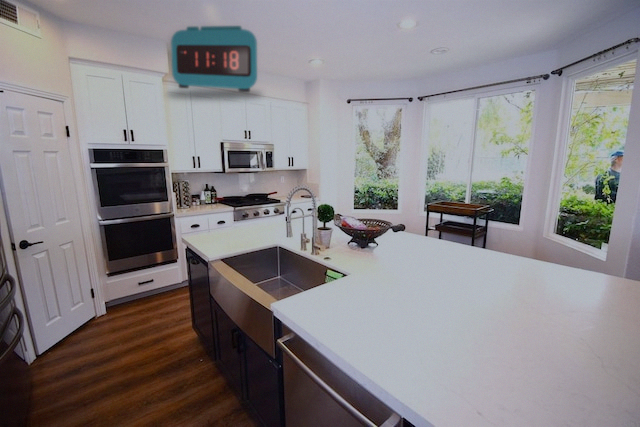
**11:18**
